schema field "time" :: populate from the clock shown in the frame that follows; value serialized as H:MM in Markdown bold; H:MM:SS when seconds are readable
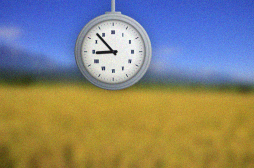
**8:53**
